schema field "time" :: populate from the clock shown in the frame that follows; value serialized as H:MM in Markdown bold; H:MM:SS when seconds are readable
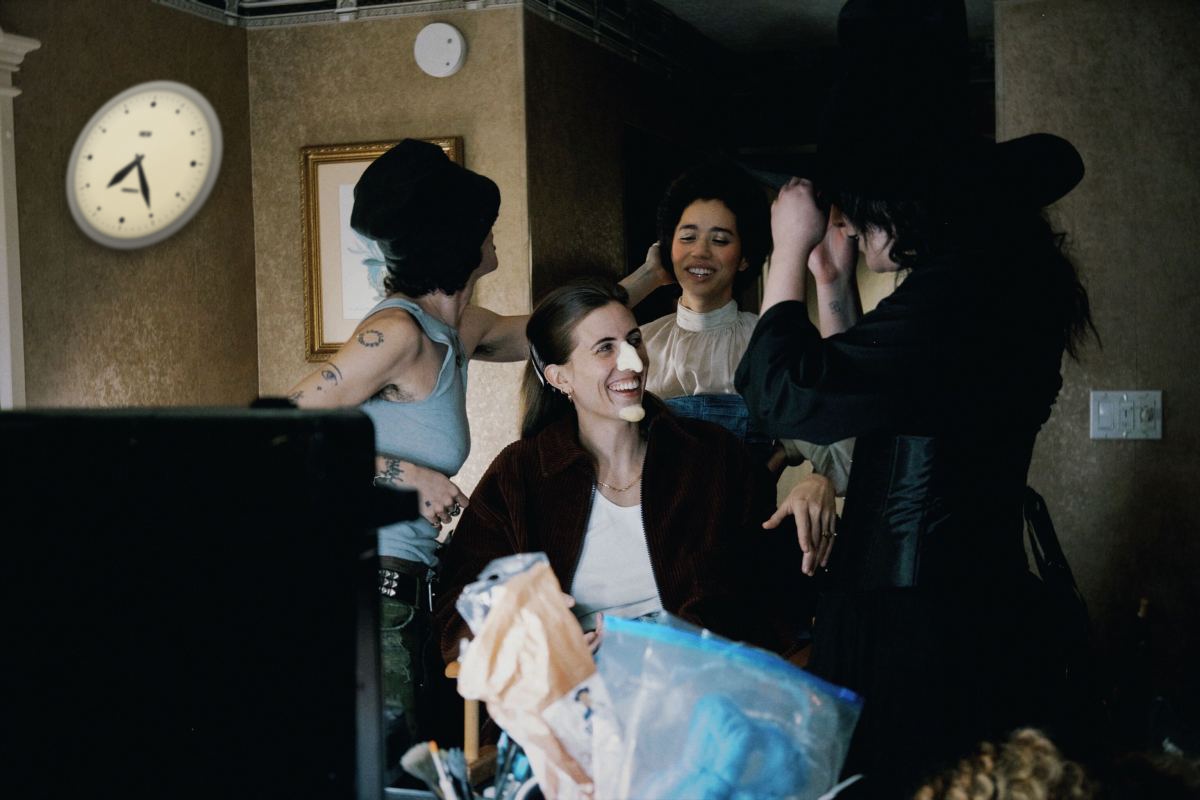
**7:25**
